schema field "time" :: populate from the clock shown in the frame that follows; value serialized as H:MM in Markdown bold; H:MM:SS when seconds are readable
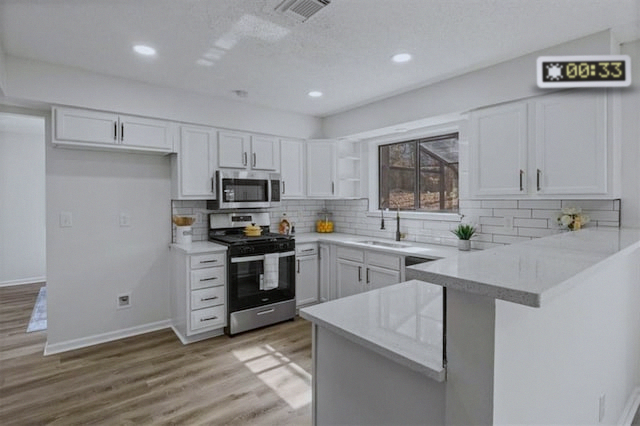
**0:33**
